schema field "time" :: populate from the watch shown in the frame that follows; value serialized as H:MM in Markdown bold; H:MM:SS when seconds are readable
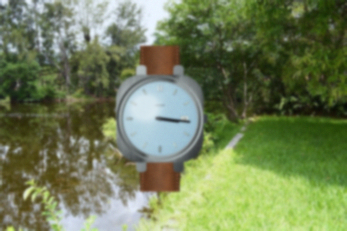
**3:16**
